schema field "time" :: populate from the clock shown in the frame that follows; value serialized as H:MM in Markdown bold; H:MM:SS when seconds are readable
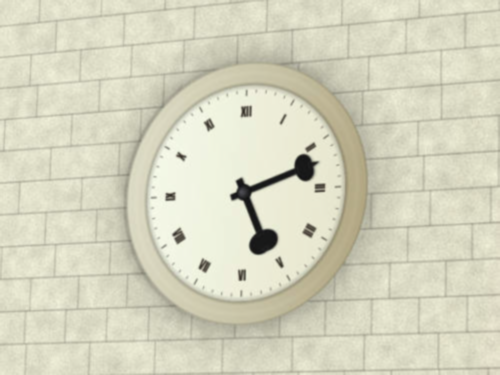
**5:12**
